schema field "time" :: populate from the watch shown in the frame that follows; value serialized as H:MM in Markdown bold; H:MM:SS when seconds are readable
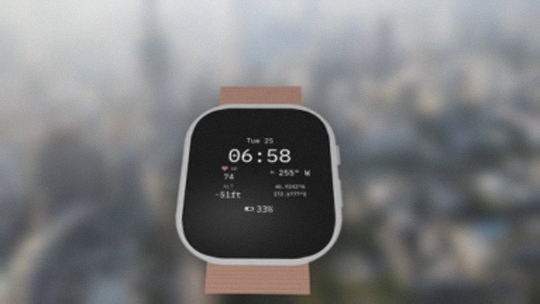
**6:58**
